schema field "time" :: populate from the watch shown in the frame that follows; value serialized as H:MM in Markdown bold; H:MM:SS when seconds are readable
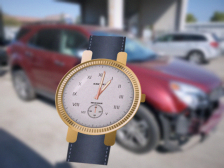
**1:01**
